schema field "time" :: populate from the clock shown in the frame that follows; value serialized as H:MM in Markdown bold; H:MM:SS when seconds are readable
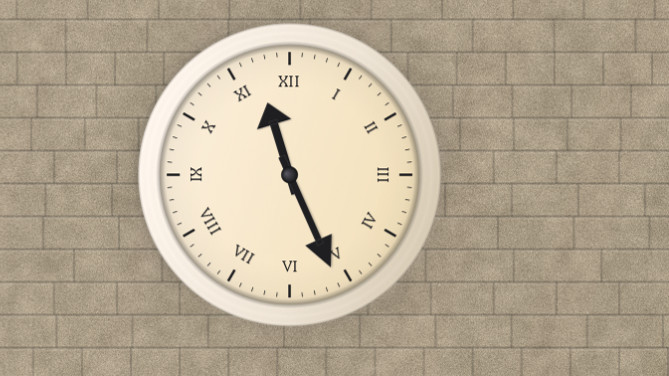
**11:26**
